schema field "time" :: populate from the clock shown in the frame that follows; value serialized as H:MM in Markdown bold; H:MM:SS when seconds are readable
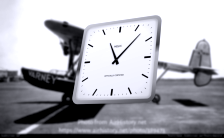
**11:07**
